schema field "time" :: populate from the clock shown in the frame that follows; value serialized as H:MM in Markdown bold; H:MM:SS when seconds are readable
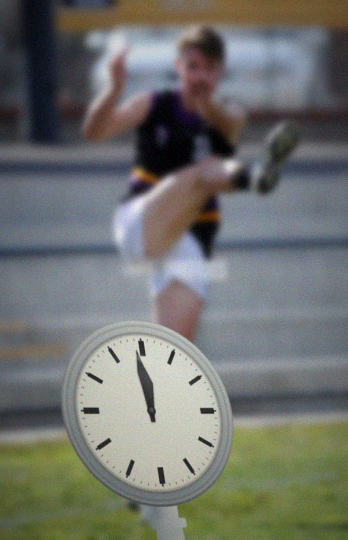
**11:59**
